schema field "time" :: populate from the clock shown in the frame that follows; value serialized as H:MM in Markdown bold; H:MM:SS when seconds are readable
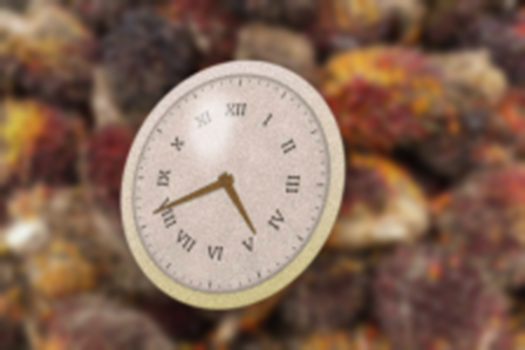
**4:41**
